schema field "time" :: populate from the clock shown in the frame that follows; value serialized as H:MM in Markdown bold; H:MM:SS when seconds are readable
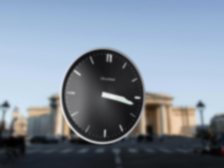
**3:17**
